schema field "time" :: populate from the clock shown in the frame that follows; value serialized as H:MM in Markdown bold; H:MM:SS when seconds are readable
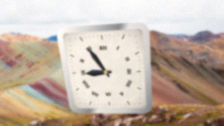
**8:55**
